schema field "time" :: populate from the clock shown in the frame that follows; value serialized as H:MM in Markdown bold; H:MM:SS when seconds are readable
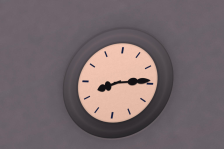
**8:14**
